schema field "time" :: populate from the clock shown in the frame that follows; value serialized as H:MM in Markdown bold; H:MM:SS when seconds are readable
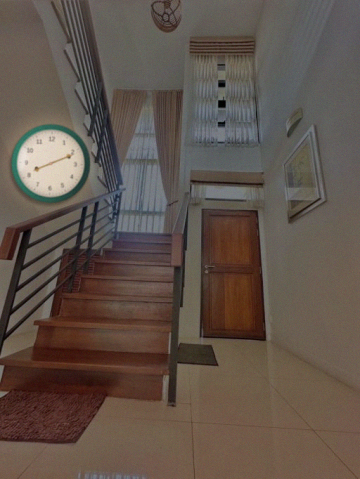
**8:11**
